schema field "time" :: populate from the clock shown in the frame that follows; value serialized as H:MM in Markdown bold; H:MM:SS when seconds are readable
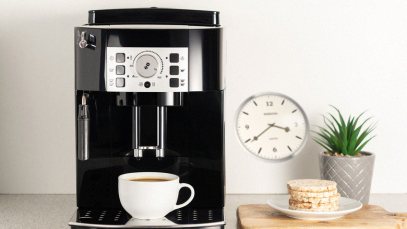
**3:39**
